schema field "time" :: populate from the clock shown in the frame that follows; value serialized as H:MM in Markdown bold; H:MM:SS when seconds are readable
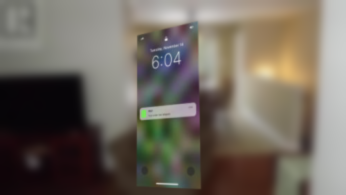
**6:04**
